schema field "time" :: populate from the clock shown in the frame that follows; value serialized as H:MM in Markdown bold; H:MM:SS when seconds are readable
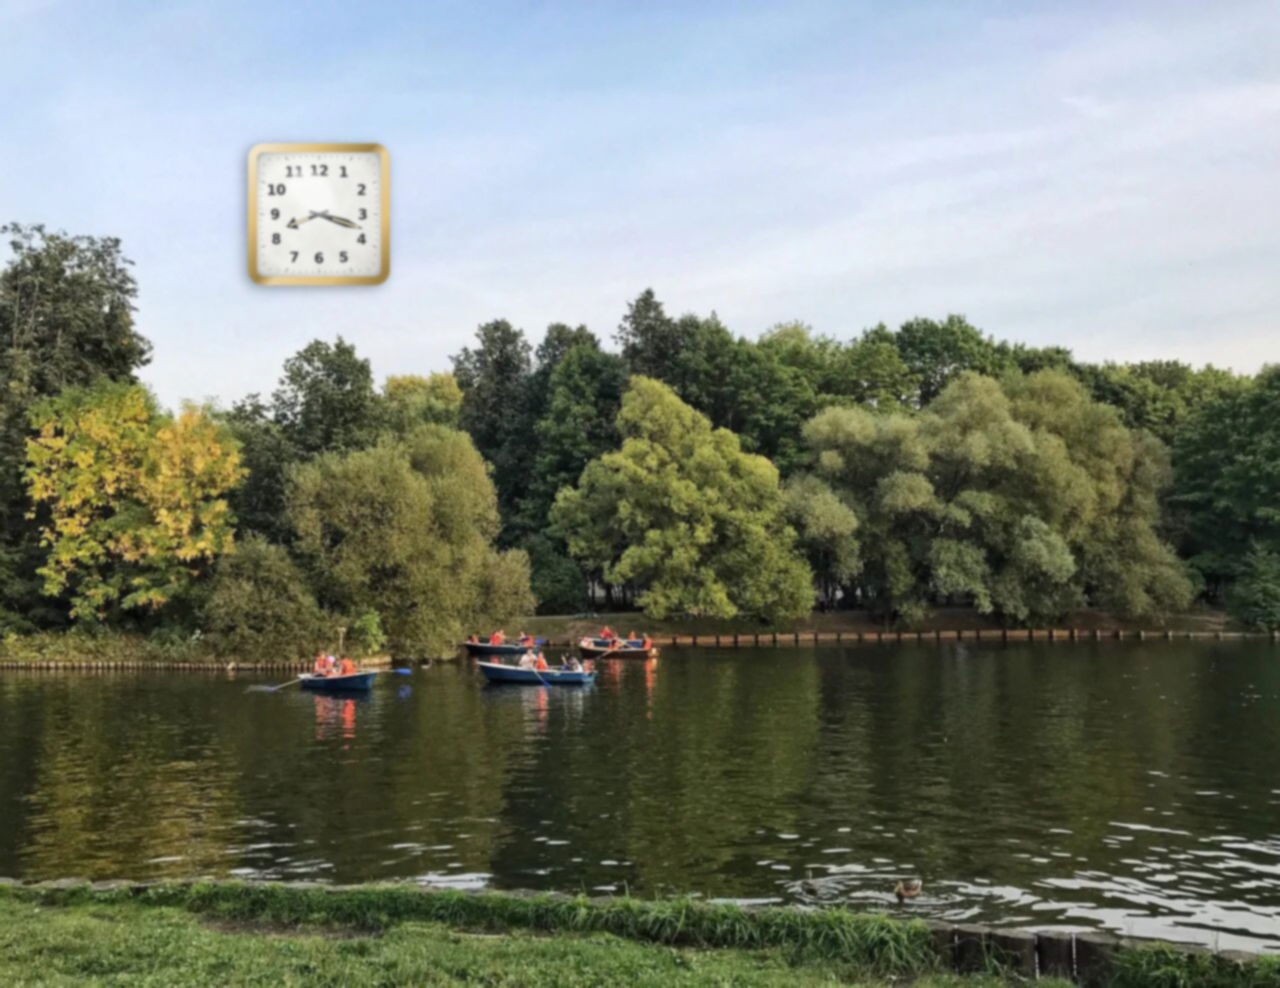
**8:18**
